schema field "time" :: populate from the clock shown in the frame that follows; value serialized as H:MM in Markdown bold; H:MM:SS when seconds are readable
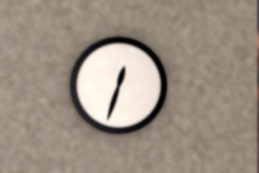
**12:33**
